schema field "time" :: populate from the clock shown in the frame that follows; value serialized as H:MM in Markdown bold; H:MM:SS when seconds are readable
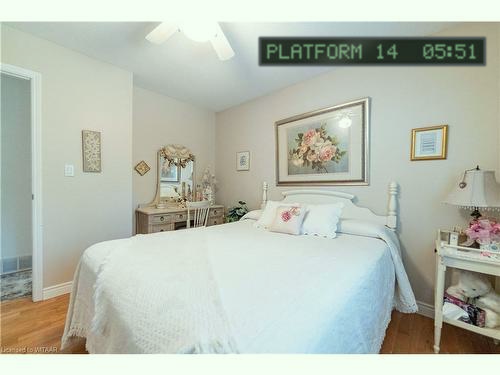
**5:51**
